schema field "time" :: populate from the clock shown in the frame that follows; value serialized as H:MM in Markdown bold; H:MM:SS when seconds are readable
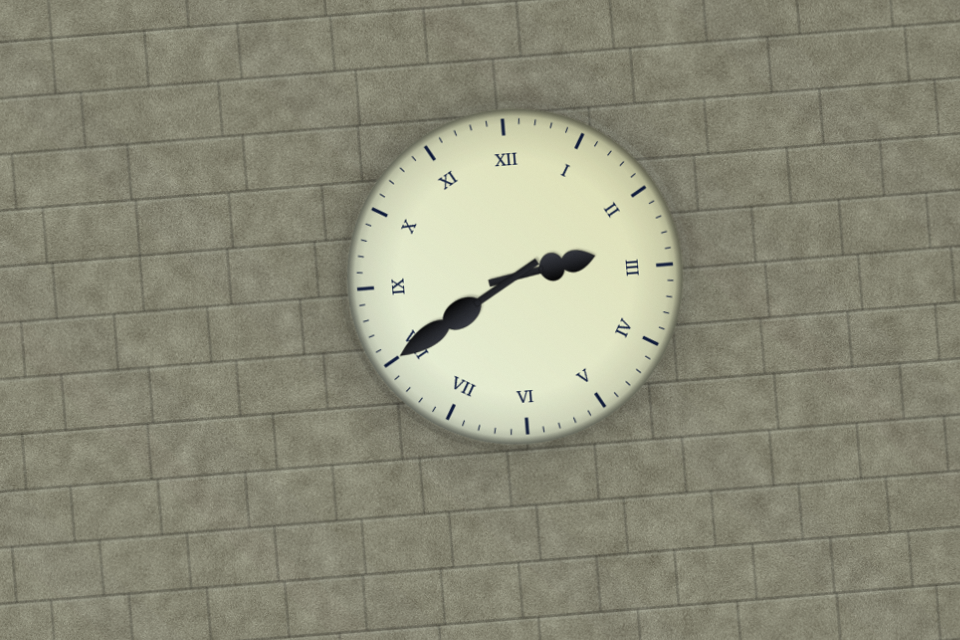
**2:40**
